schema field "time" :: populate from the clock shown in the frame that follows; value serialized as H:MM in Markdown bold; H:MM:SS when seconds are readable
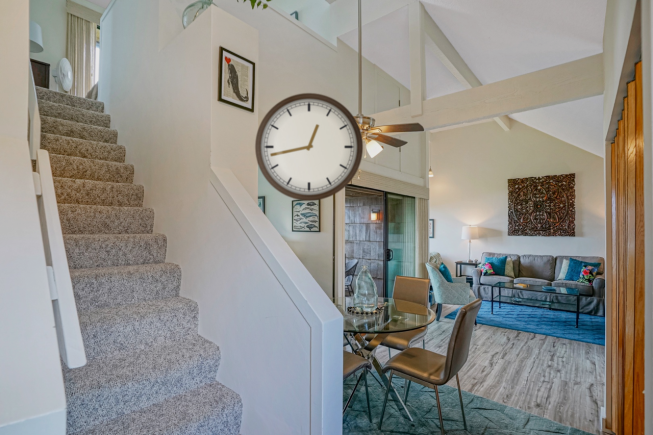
**12:43**
